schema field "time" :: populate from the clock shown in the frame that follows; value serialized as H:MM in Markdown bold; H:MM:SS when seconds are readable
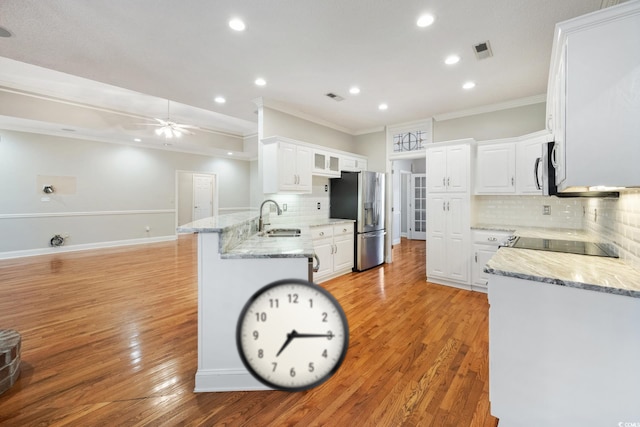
**7:15**
